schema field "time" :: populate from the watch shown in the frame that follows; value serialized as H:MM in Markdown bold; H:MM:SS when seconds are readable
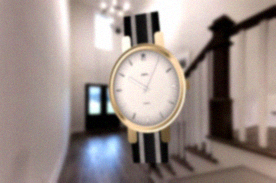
**10:05**
